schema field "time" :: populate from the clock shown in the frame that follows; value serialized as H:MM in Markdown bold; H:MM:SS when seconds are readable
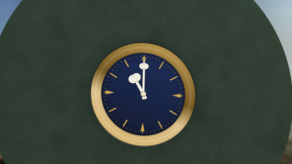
**11:00**
